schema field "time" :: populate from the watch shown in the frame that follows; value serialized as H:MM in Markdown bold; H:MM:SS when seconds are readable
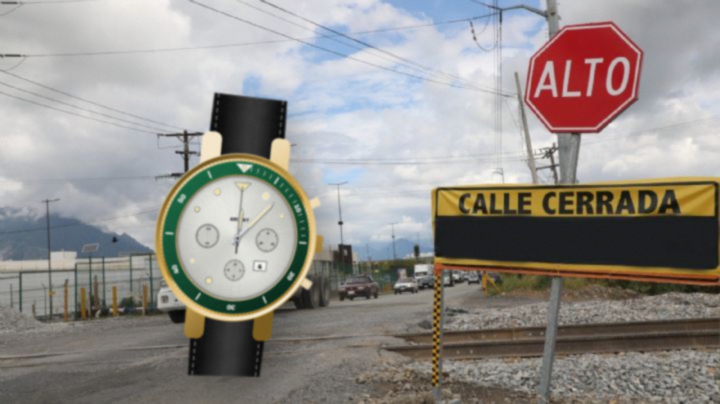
**12:07**
